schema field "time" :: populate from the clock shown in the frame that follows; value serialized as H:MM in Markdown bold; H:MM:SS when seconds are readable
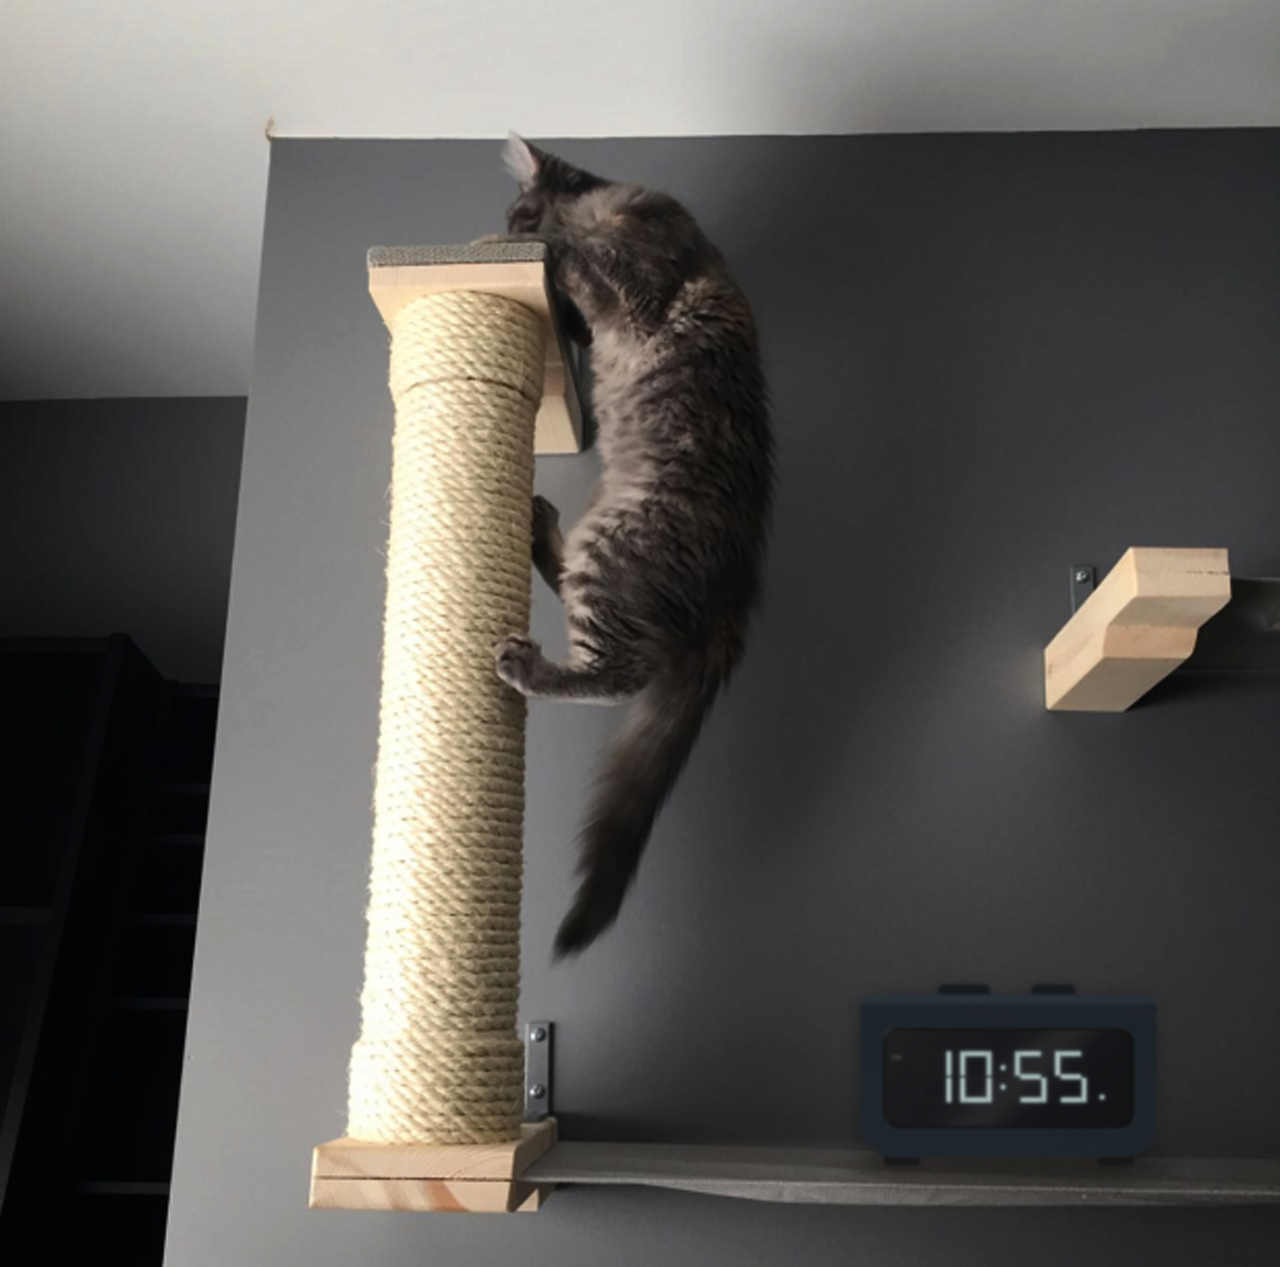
**10:55**
